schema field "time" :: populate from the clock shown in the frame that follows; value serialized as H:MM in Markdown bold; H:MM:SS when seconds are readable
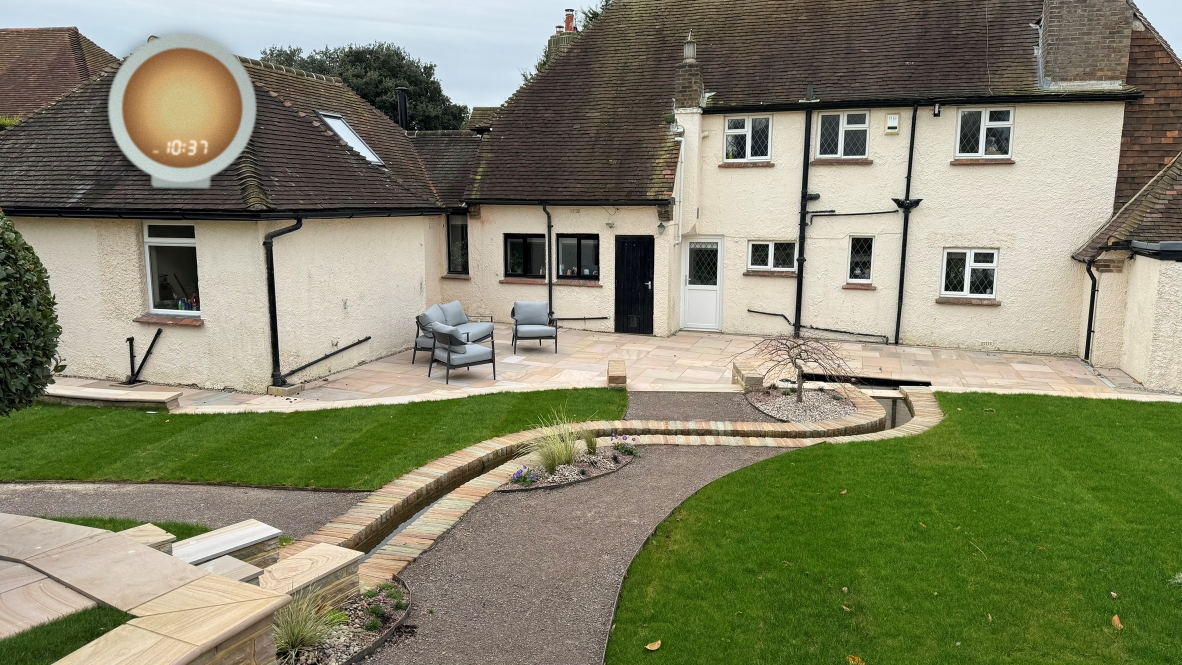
**10:37**
